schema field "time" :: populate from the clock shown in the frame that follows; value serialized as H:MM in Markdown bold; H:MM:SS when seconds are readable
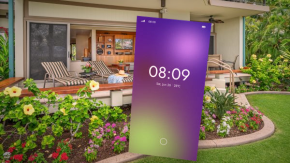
**8:09**
